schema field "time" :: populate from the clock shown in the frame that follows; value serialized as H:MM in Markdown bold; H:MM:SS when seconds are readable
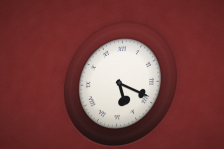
**5:19**
